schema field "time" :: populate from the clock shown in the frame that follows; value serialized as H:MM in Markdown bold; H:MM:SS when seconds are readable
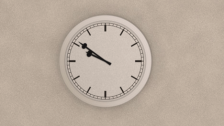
**9:51**
